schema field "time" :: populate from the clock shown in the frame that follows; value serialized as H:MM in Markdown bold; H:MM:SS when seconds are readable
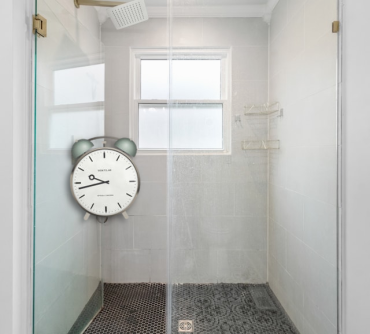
**9:43**
